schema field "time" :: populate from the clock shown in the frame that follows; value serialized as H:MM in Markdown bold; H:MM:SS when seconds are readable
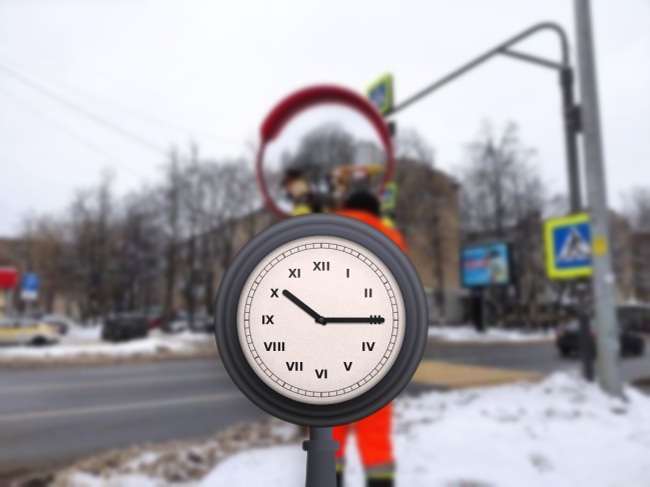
**10:15**
